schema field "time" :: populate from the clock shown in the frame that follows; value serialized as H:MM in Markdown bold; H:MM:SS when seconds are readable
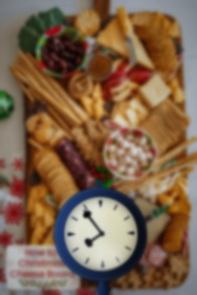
**7:54**
